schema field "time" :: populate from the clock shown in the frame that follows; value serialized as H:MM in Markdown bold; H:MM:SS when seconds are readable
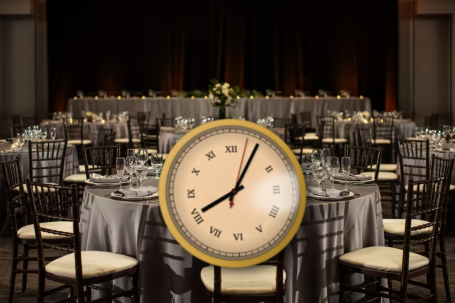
**8:05:03**
